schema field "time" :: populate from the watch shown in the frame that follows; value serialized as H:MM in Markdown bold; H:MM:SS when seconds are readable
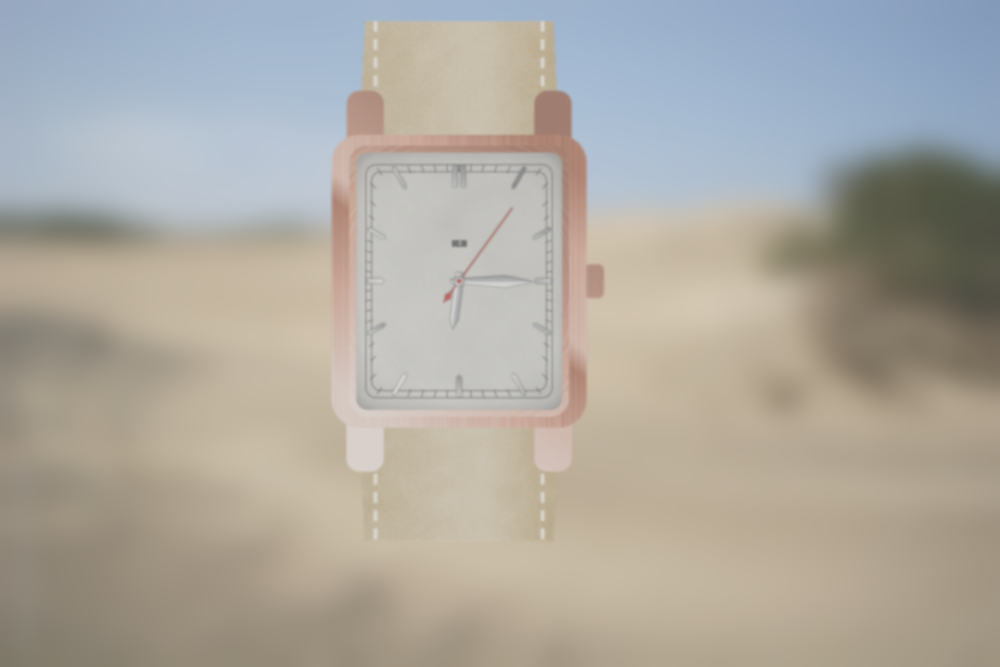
**6:15:06**
